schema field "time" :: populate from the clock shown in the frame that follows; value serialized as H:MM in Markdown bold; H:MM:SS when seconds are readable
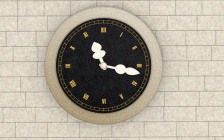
**11:17**
